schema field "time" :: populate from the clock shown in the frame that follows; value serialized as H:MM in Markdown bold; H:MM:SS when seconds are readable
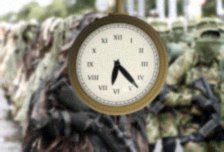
**6:23**
